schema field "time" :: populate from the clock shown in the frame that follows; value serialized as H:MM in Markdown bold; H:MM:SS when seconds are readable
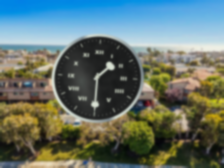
**1:30**
